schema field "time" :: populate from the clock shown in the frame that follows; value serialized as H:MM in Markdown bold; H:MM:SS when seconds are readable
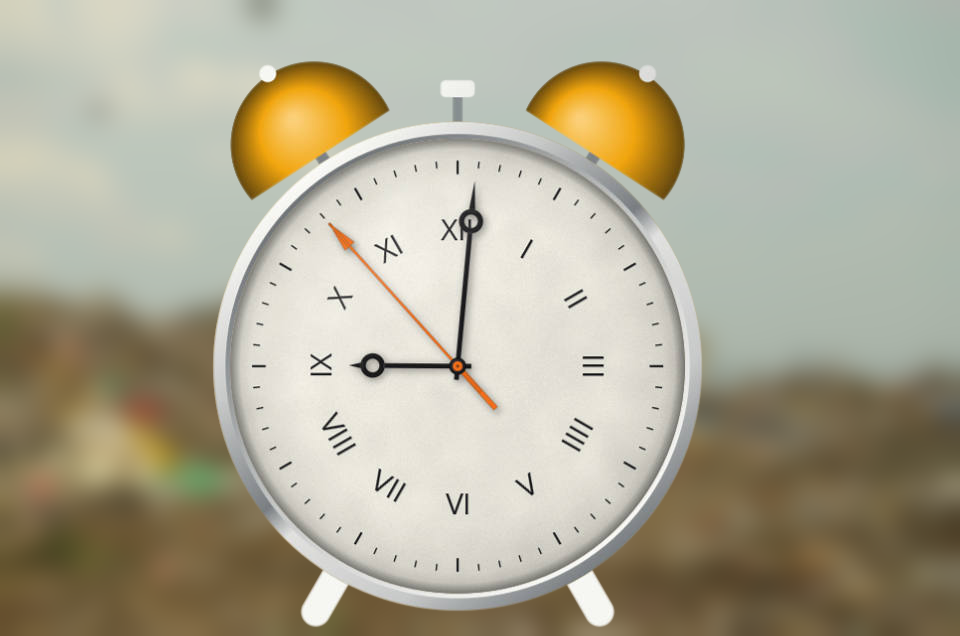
**9:00:53**
